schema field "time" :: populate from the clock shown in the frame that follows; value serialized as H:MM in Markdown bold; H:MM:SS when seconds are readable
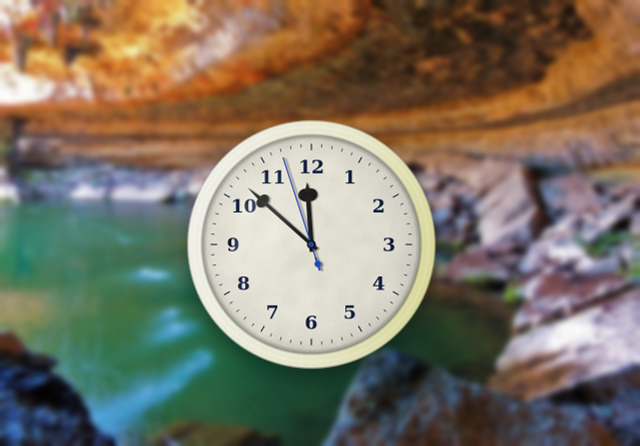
**11:51:57**
